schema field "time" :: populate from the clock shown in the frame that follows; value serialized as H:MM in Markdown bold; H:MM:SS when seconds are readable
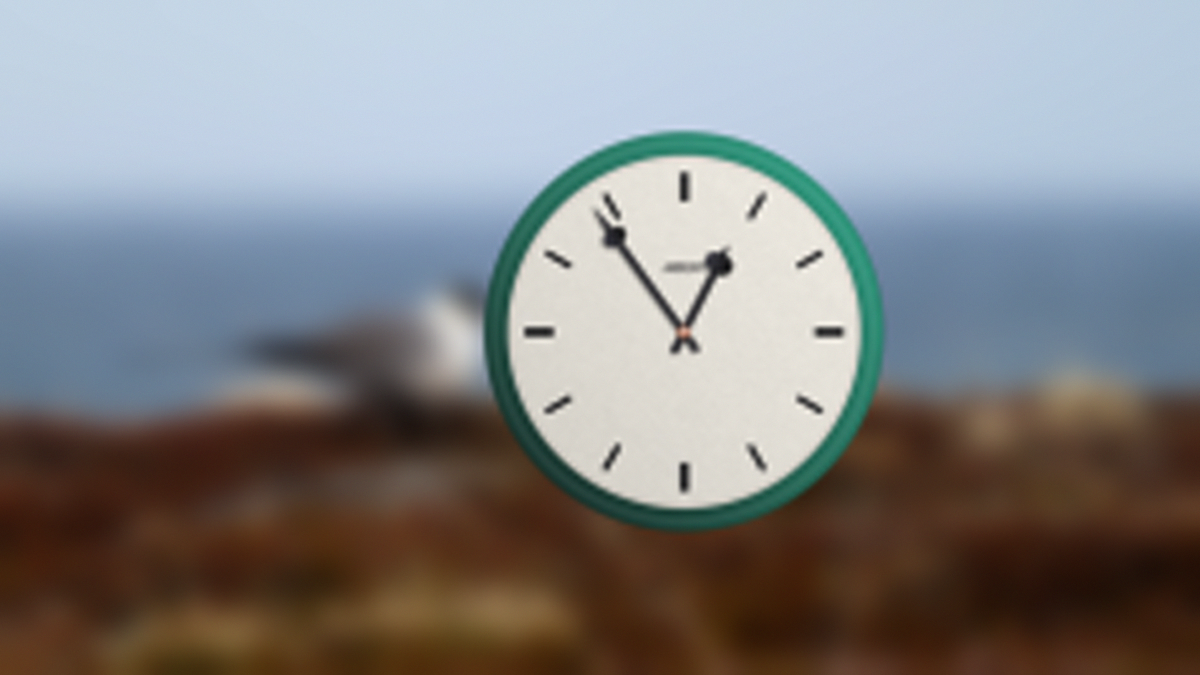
**12:54**
